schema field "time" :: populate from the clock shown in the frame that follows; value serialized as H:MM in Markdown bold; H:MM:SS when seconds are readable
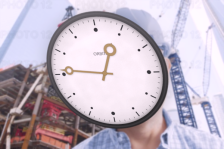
**12:46**
